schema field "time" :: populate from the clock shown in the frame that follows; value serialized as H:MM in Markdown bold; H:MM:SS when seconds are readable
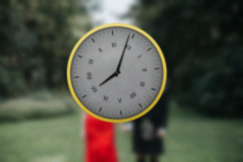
**6:59**
